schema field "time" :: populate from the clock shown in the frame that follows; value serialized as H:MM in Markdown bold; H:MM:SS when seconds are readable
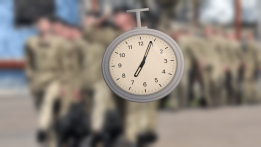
**7:04**
